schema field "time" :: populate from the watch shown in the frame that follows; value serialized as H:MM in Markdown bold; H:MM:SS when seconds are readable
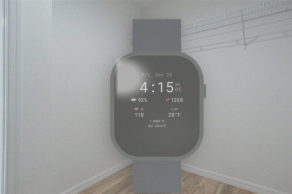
**4:15**
